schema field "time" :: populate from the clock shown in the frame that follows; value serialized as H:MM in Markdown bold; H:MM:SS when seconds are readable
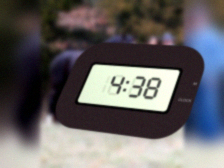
**4:38**
